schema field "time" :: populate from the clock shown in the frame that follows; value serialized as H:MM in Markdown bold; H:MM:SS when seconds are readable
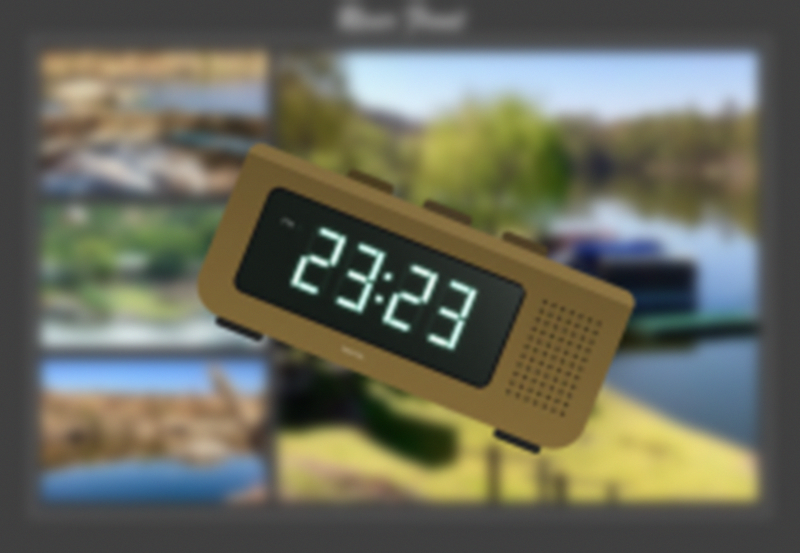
**23:23**
